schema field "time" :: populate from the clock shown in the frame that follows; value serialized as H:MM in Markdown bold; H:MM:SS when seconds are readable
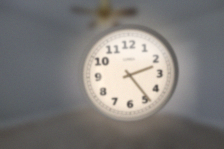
**2:24**
